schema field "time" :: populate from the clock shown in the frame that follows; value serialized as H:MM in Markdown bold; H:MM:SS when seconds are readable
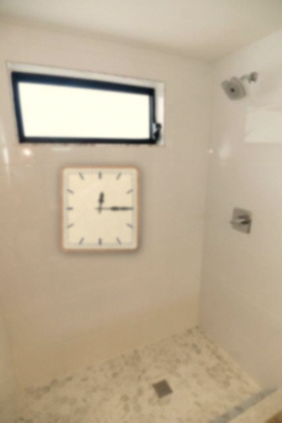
**12:15**
